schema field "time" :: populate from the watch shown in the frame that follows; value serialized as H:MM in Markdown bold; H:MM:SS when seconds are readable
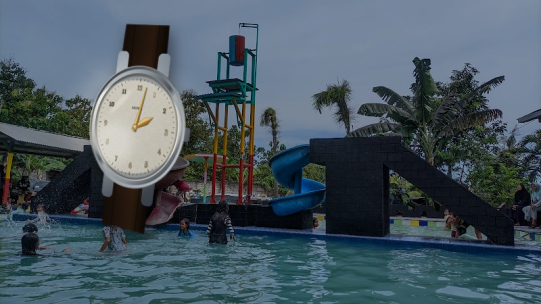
**2:02**
